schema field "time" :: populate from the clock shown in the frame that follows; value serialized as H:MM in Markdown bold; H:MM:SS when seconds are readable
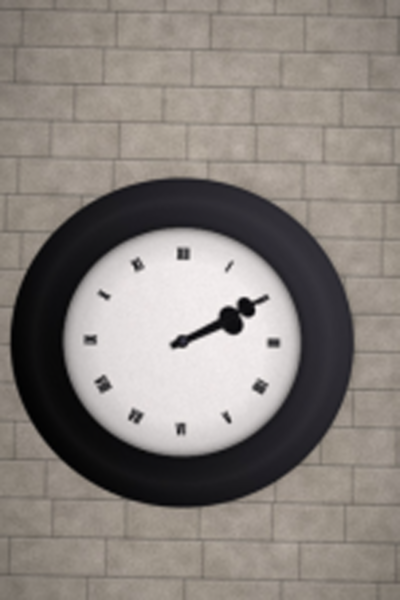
**2:10**
